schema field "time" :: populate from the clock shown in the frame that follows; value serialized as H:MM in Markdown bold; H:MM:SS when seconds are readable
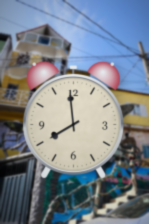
**7:59**
